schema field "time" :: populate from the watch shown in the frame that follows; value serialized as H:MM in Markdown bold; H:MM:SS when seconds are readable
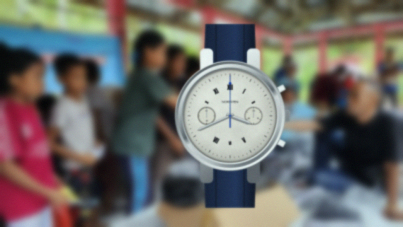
**3:41**
